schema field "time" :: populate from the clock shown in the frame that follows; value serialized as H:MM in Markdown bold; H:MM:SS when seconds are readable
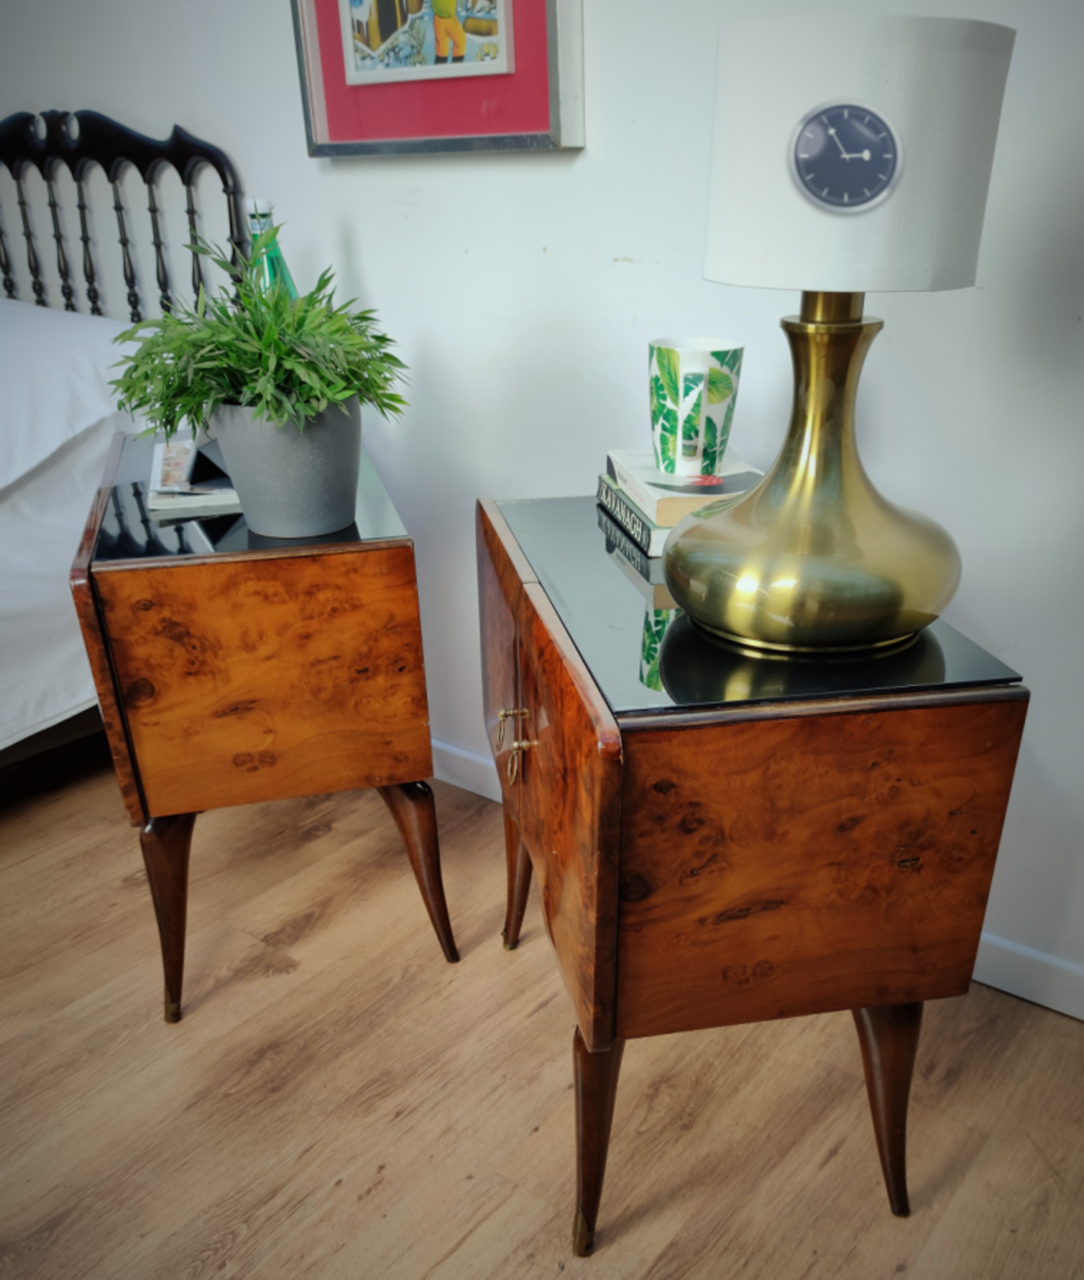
**2:55**
